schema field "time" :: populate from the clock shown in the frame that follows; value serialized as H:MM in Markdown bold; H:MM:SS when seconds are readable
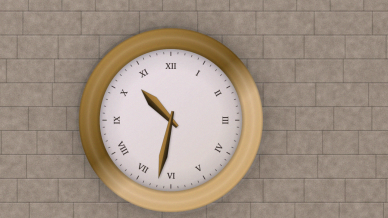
**10:32**
